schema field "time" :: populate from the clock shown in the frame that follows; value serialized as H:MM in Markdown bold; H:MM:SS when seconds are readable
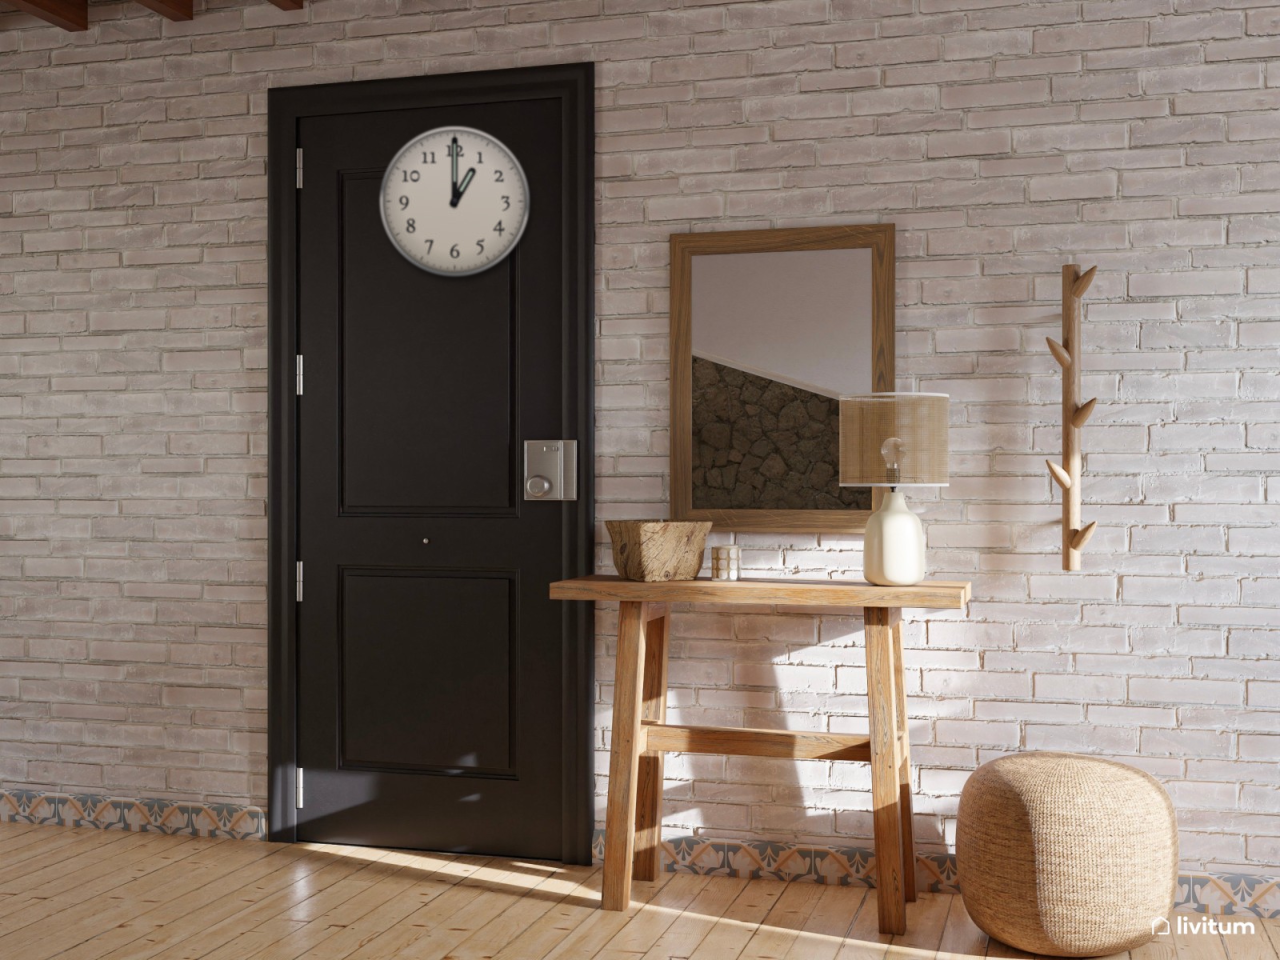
**1:00**
